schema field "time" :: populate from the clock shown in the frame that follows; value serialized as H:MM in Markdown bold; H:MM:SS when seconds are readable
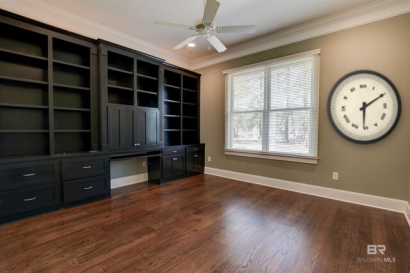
**6:10**
